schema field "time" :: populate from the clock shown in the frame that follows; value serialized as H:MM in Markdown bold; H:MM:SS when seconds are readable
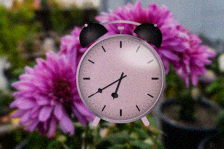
**6:40**
